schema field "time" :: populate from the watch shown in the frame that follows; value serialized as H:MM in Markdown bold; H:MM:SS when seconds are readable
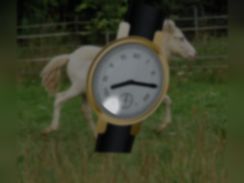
**8:15**
